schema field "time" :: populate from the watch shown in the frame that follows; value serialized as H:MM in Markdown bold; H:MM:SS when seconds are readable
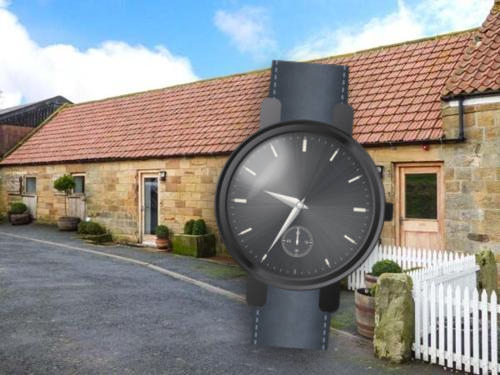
**9:35**
